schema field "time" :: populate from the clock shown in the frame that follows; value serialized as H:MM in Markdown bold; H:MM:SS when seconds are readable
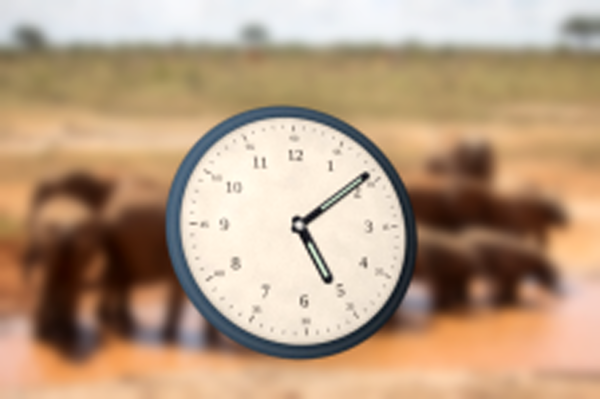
**5:09**
